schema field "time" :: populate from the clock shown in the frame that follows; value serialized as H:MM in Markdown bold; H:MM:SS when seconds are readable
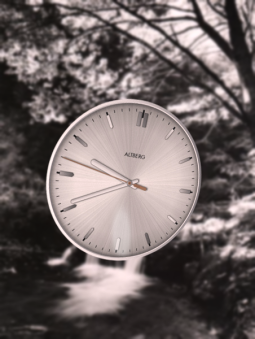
**9:40:47**
